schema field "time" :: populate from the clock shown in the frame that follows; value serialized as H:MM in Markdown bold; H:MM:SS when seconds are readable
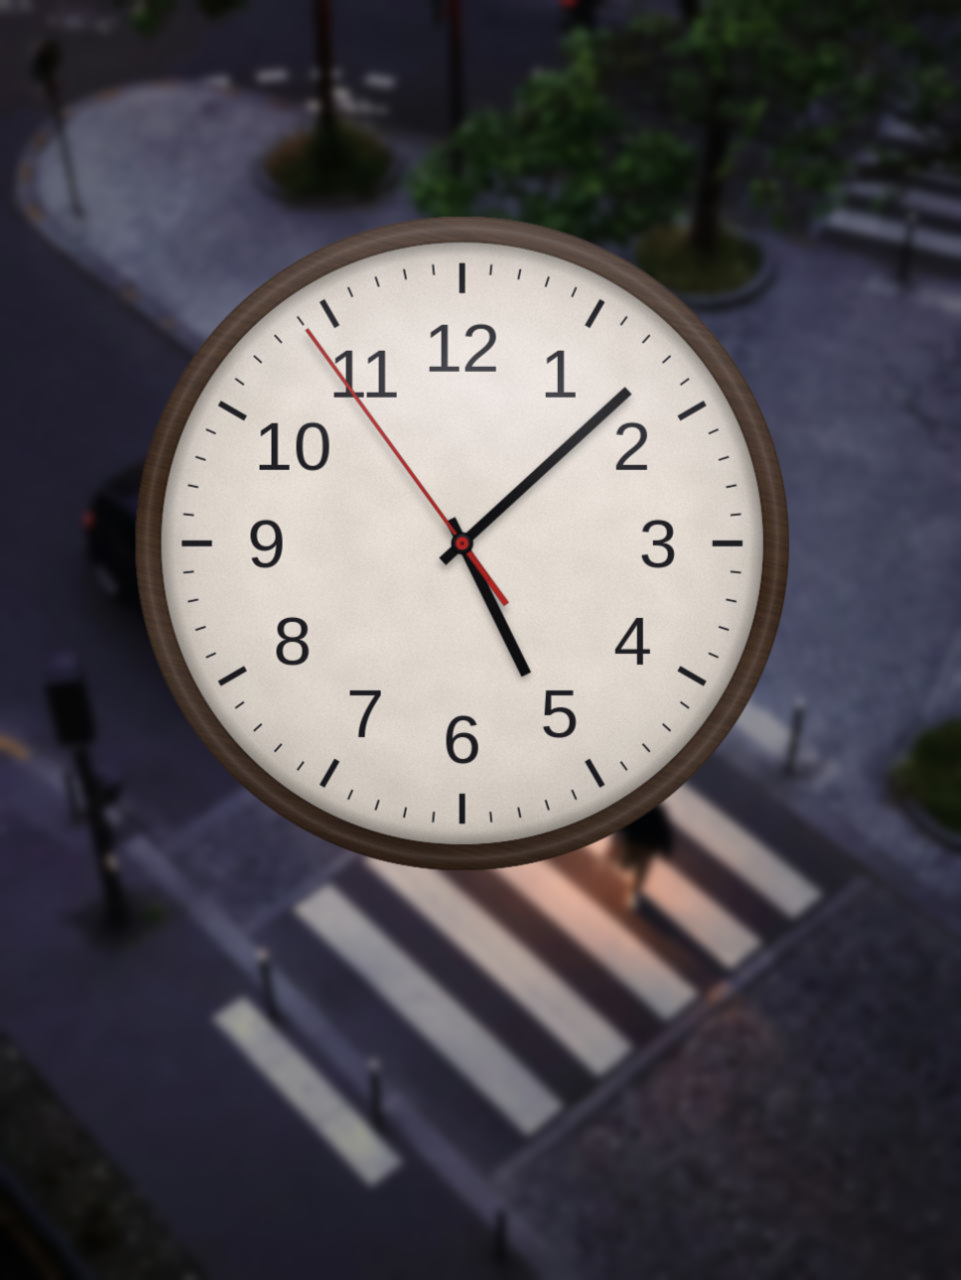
**5:07:54**
